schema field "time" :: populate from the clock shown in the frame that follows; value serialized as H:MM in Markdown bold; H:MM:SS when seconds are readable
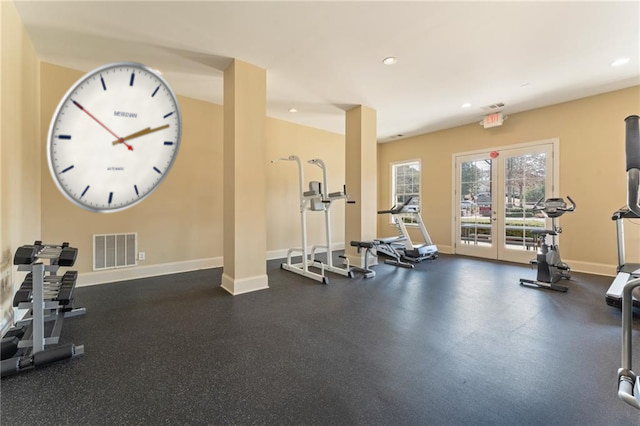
**2:11:50**
